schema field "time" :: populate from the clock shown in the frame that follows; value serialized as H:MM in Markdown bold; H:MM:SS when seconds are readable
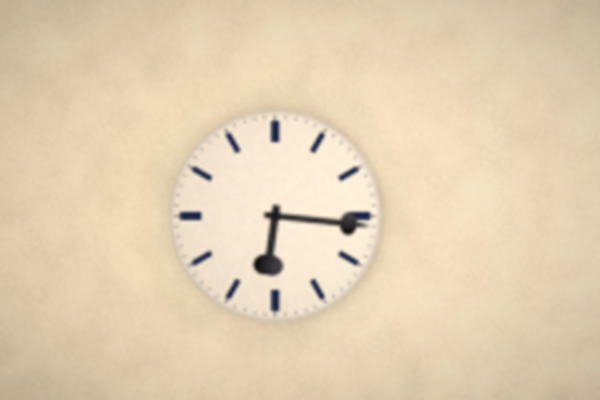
**6:16**
